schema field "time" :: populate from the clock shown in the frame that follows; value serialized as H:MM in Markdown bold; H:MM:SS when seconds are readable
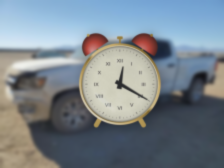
**12:20**
